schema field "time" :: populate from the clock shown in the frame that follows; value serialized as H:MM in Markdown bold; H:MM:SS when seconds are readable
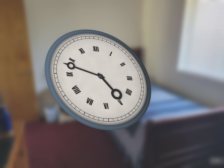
**4:48**
